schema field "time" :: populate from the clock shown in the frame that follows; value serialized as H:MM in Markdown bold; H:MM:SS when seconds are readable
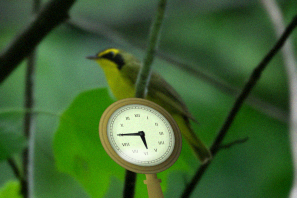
**5:45**
